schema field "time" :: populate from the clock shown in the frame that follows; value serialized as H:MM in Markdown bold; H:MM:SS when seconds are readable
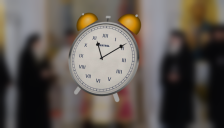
**11:09**
